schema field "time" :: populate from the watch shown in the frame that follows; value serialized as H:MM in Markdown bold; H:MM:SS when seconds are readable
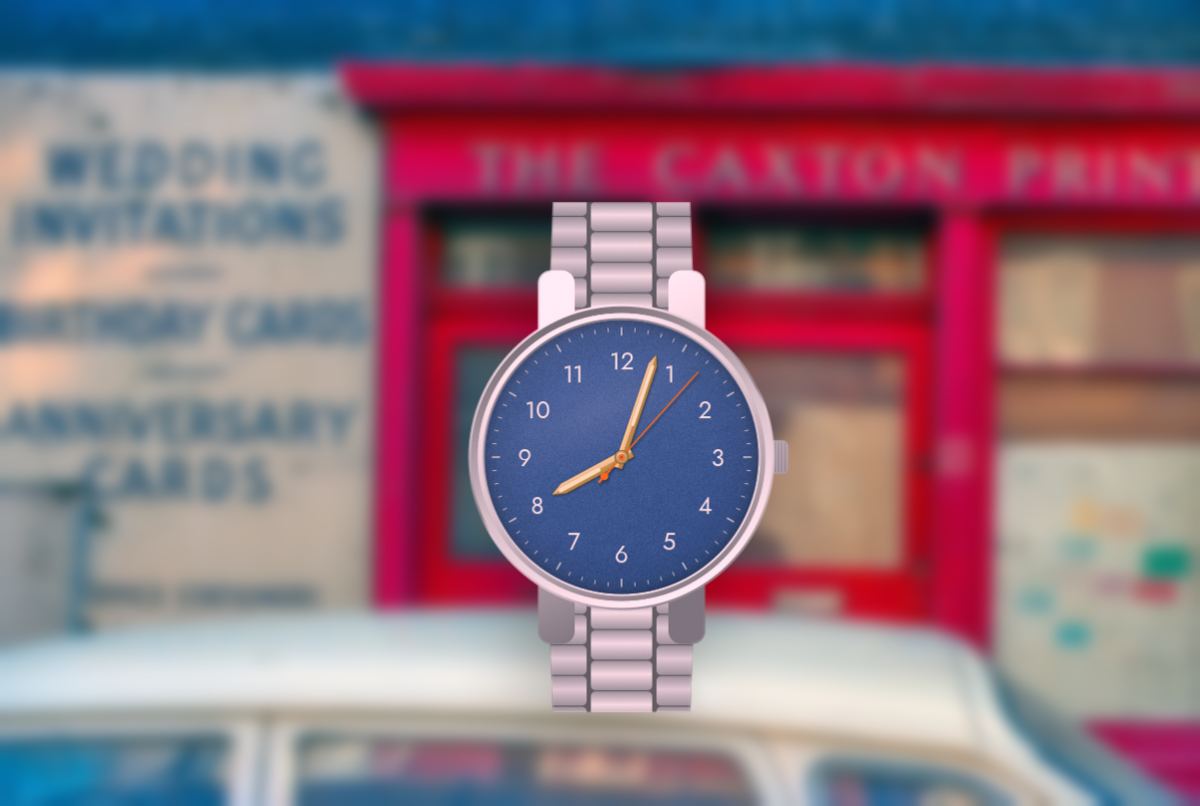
**8:03:07**
